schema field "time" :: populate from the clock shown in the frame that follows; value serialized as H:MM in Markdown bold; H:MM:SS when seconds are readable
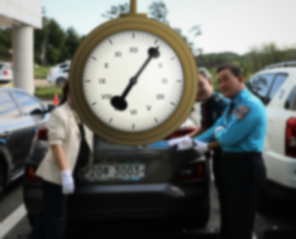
**7:06**
